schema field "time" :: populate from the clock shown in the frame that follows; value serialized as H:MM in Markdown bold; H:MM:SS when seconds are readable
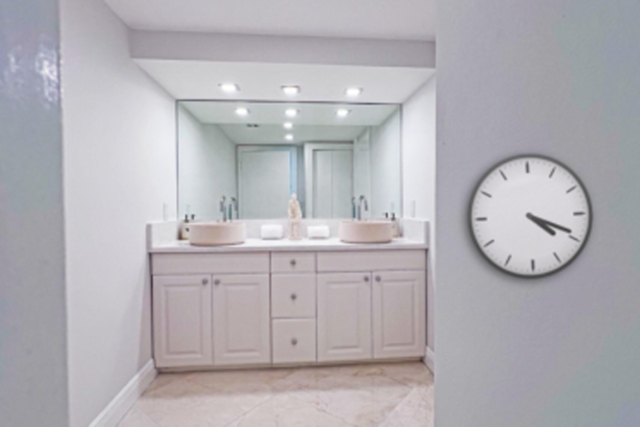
**4:19**
